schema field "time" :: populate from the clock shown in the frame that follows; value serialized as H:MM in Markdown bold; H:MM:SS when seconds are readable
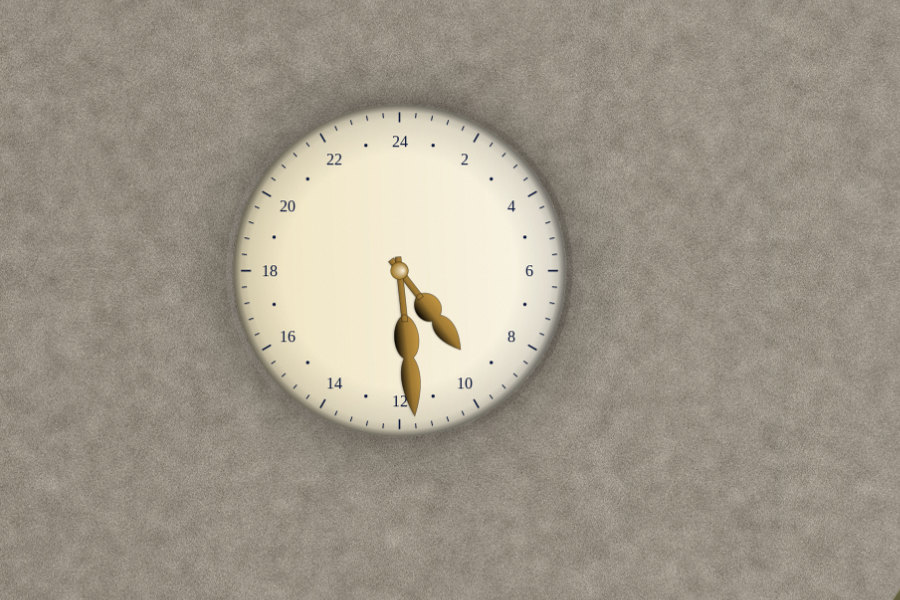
**9:29**
